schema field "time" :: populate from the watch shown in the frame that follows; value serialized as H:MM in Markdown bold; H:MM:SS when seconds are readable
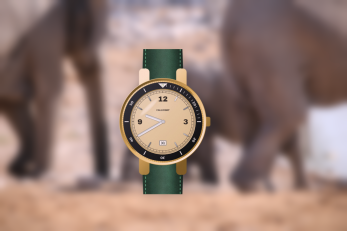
**9:40**
